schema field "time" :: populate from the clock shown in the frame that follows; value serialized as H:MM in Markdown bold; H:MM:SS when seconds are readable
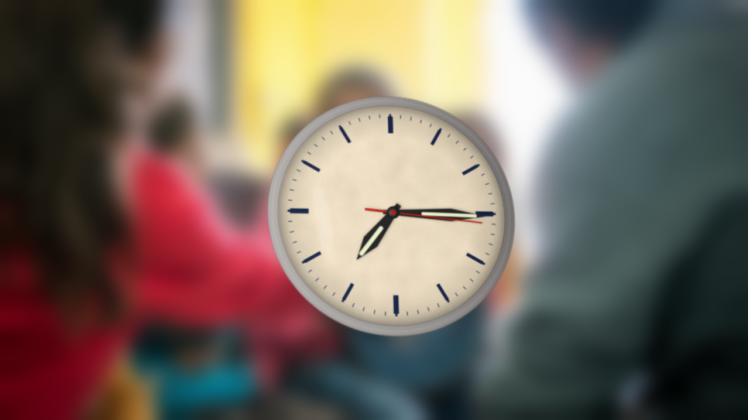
**7:15:16**
